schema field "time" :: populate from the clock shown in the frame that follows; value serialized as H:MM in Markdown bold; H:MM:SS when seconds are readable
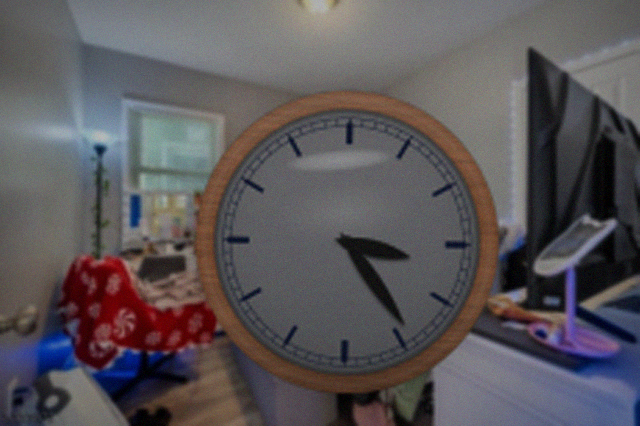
**3:24**
